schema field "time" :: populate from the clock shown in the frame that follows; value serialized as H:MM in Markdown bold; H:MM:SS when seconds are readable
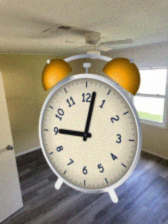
**9:02**
